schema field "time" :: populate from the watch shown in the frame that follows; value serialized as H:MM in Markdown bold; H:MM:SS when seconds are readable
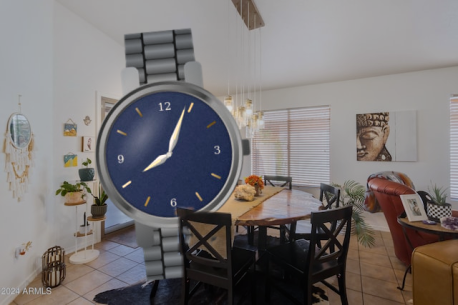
**8:04**
